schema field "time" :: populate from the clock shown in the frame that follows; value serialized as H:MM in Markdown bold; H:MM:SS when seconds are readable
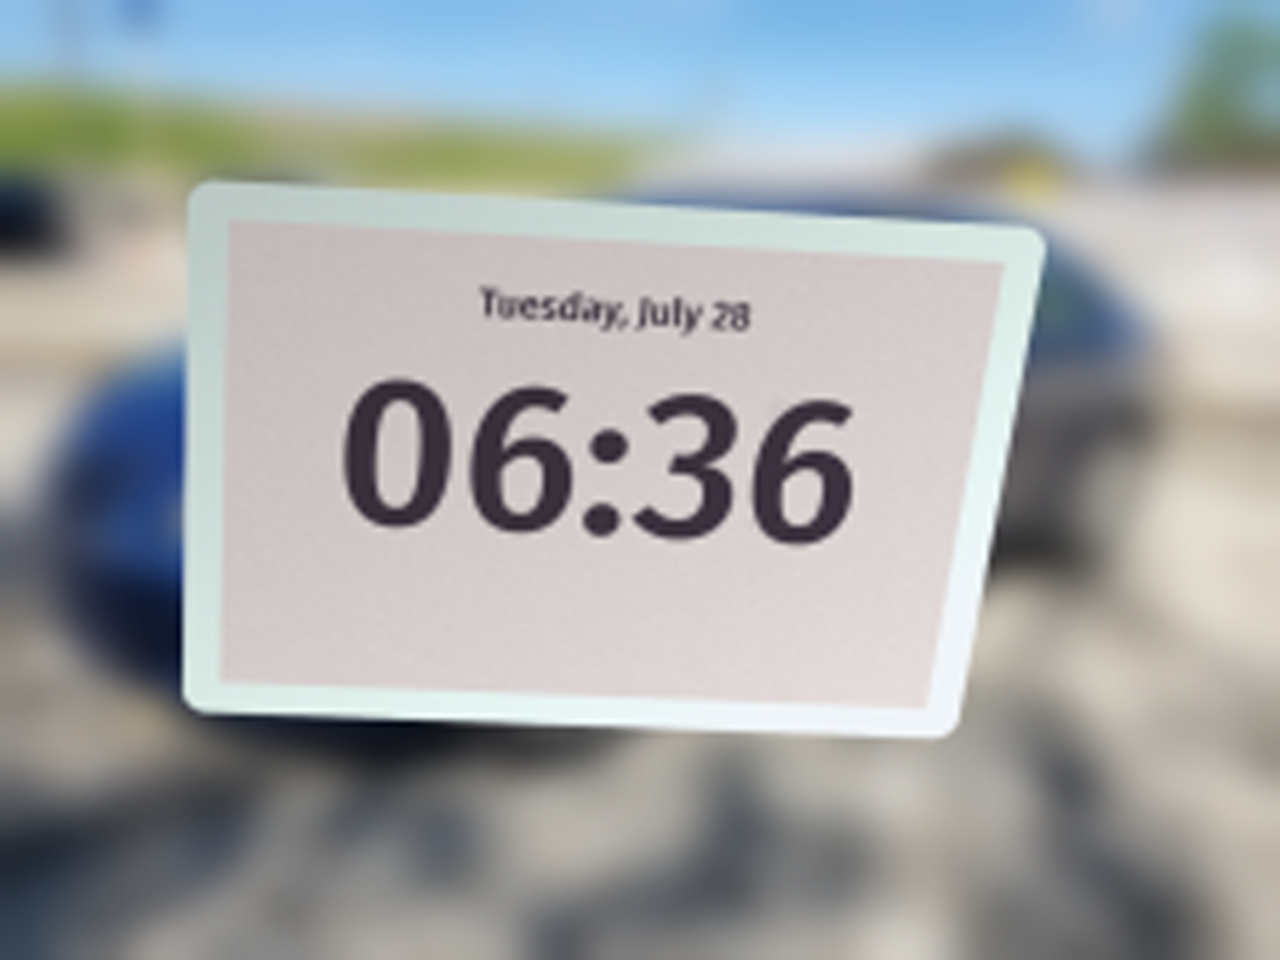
**6:36**
